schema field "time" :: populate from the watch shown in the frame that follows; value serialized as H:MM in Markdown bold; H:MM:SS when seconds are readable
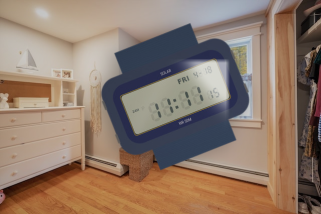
**11:11:15**
